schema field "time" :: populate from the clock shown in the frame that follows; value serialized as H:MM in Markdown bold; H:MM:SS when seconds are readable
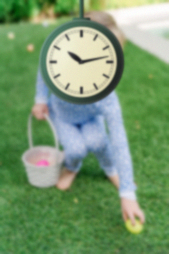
**10:13**
